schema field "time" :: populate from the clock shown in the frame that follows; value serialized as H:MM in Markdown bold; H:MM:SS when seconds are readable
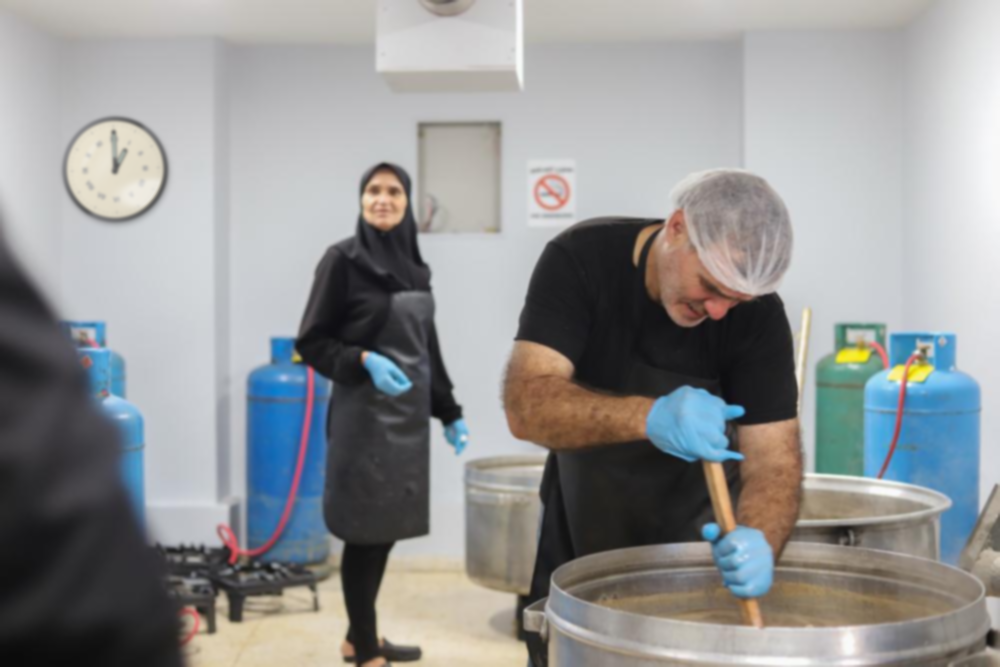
**1:00**
